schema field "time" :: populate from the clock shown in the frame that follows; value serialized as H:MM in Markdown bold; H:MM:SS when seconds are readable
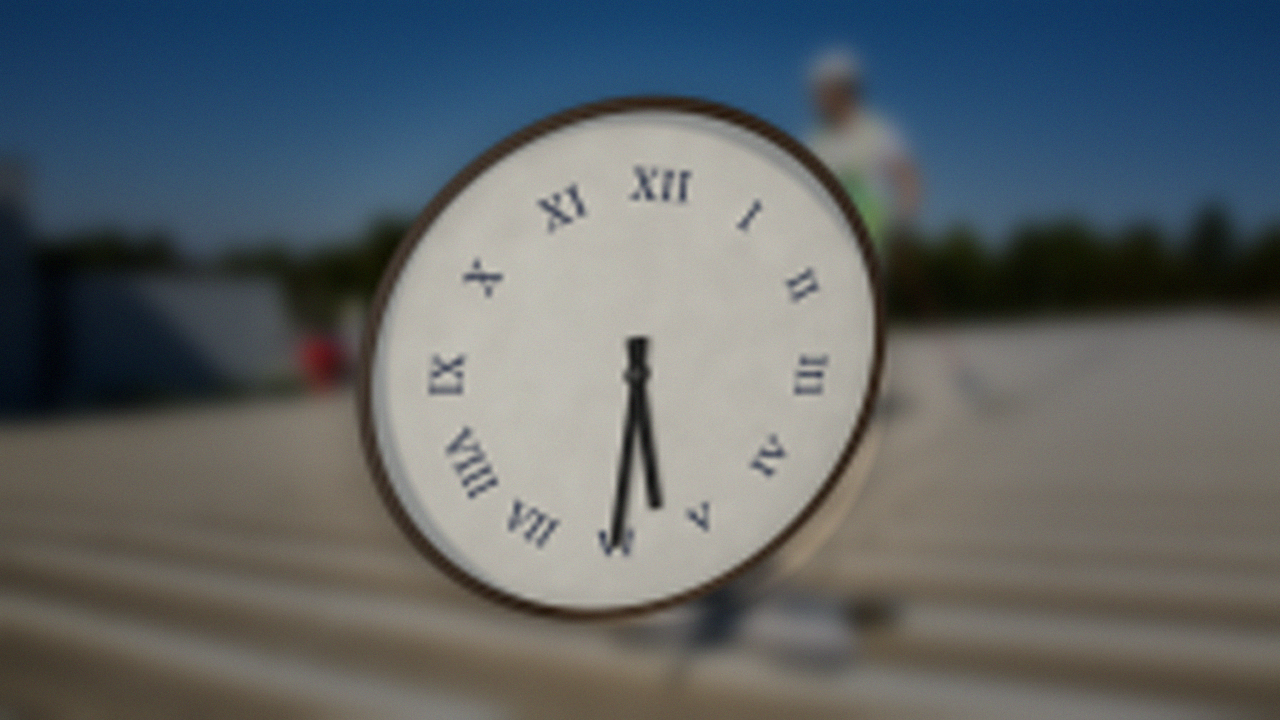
**5:30**
